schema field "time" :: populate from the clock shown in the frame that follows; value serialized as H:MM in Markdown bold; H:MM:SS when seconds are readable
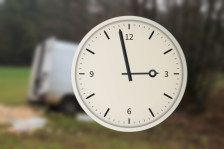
**2:58**
